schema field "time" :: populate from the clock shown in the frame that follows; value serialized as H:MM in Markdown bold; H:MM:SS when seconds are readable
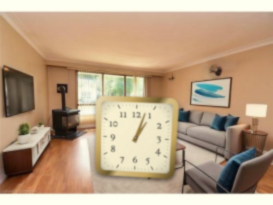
**1:03**
